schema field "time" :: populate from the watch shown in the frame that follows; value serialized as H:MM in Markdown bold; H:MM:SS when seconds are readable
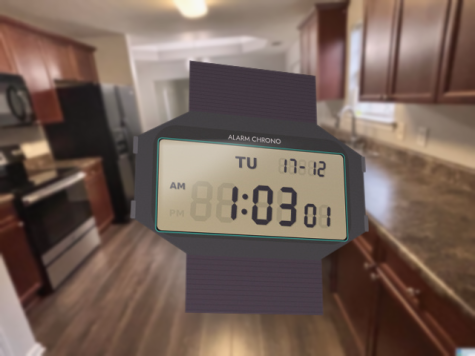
**1:03:01**
